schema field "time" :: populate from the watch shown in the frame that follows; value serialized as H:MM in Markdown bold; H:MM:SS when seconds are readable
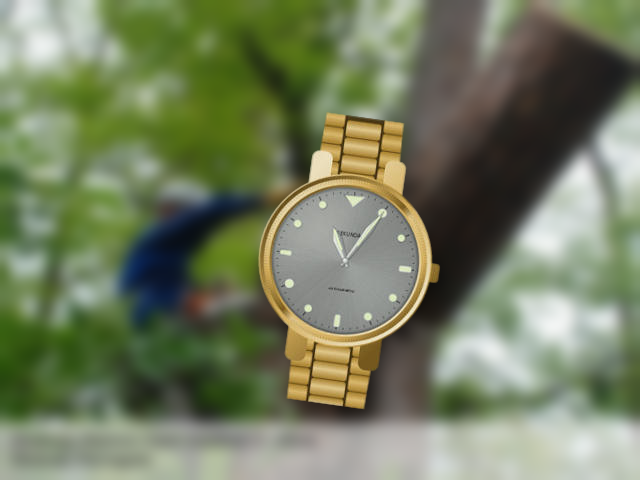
**11:05**
